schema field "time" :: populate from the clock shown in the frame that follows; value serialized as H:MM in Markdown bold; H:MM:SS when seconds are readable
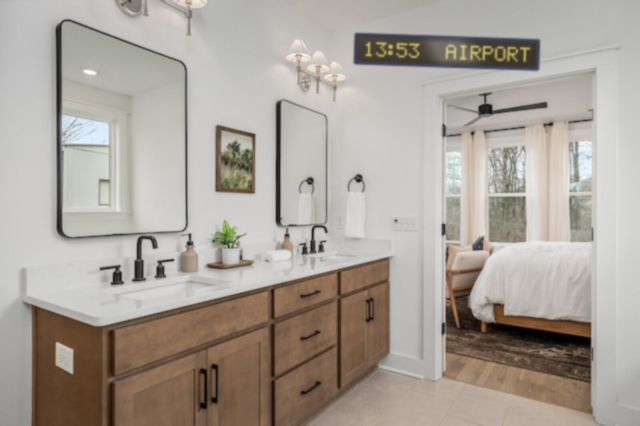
**13:53**
